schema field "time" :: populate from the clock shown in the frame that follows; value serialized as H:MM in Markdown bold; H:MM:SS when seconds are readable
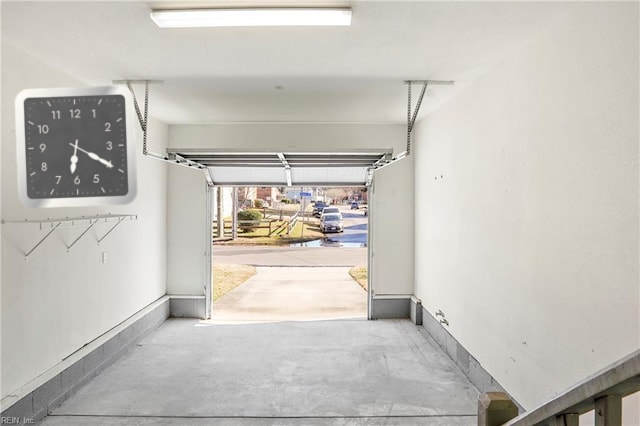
**6:20**
